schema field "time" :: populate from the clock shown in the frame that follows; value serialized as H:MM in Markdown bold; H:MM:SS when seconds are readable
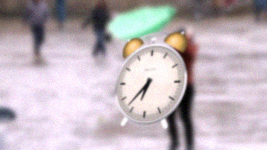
**6:37**
